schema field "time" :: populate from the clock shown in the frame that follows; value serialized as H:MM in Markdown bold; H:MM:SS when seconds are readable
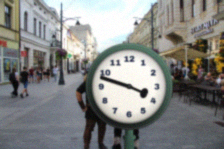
**3:48**
